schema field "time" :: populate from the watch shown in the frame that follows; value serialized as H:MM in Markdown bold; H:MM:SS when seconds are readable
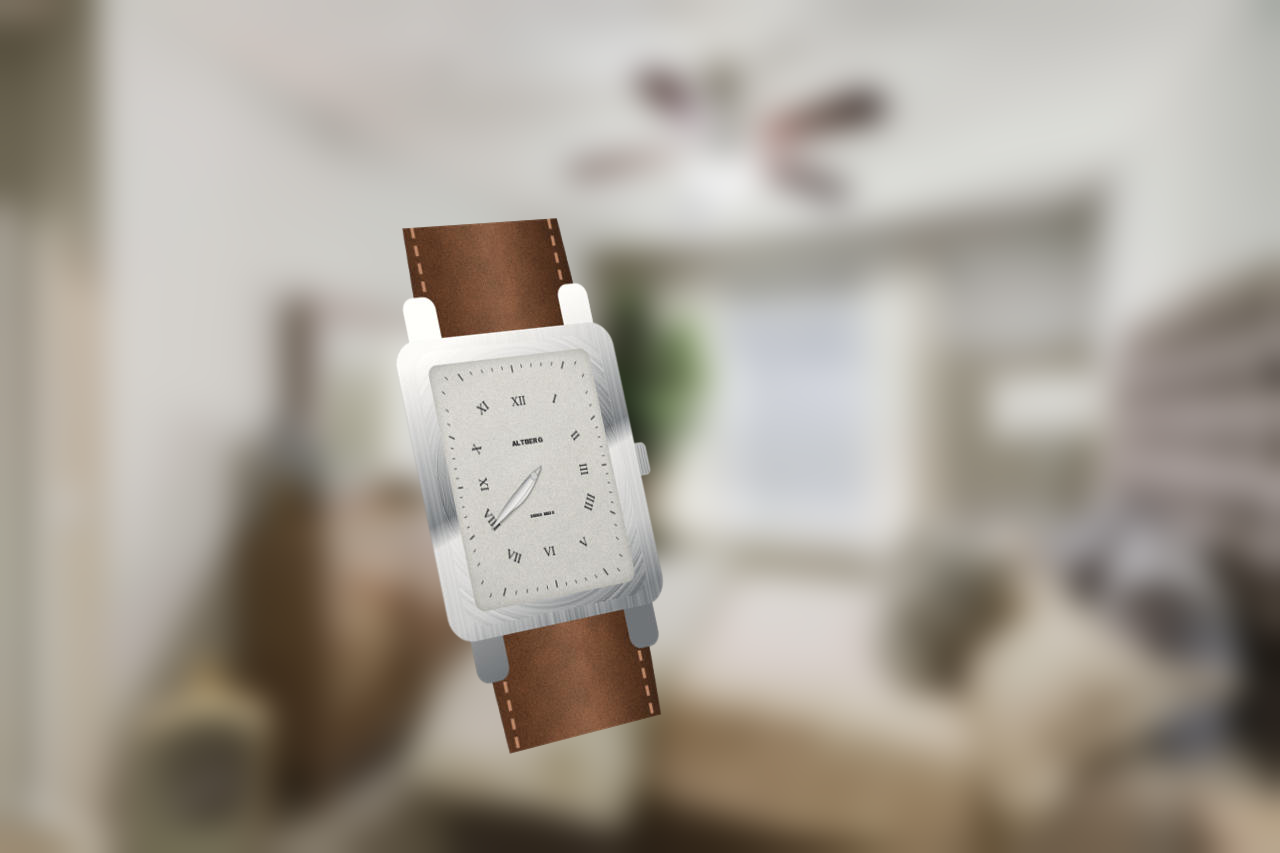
**7:39**
